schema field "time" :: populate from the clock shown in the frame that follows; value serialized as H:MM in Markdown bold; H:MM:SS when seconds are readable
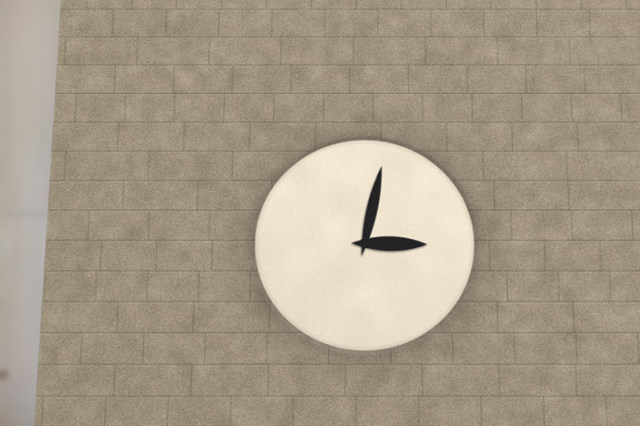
**3:02**
